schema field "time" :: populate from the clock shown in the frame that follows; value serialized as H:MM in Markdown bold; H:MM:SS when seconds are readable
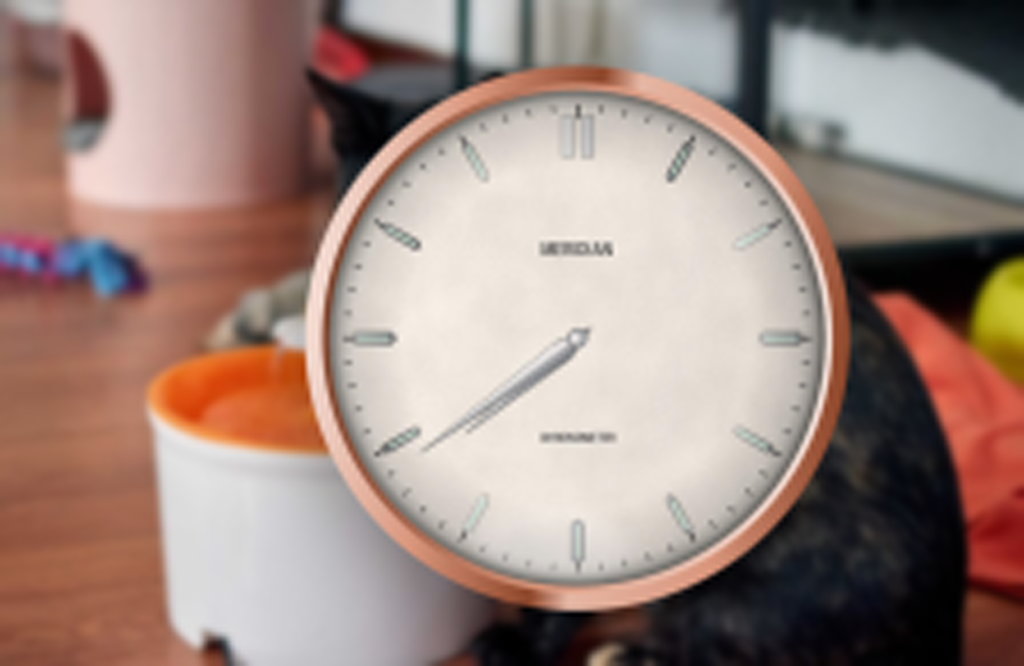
**7:39**
